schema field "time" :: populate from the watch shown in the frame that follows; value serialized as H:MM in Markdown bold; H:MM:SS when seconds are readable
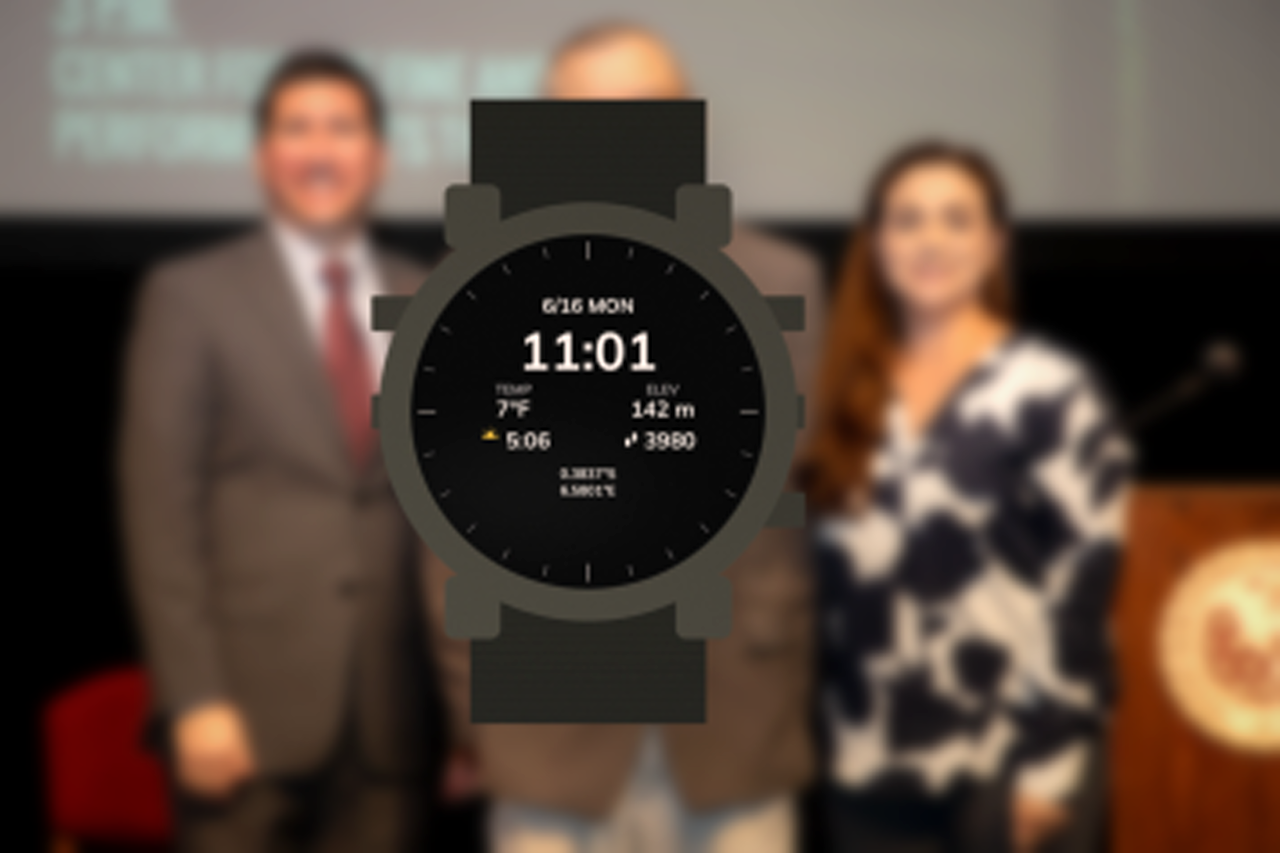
**11:01**
